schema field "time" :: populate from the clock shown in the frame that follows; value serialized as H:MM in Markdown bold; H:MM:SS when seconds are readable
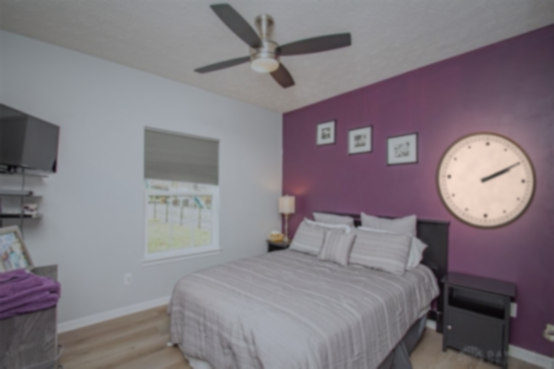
**2:10**
